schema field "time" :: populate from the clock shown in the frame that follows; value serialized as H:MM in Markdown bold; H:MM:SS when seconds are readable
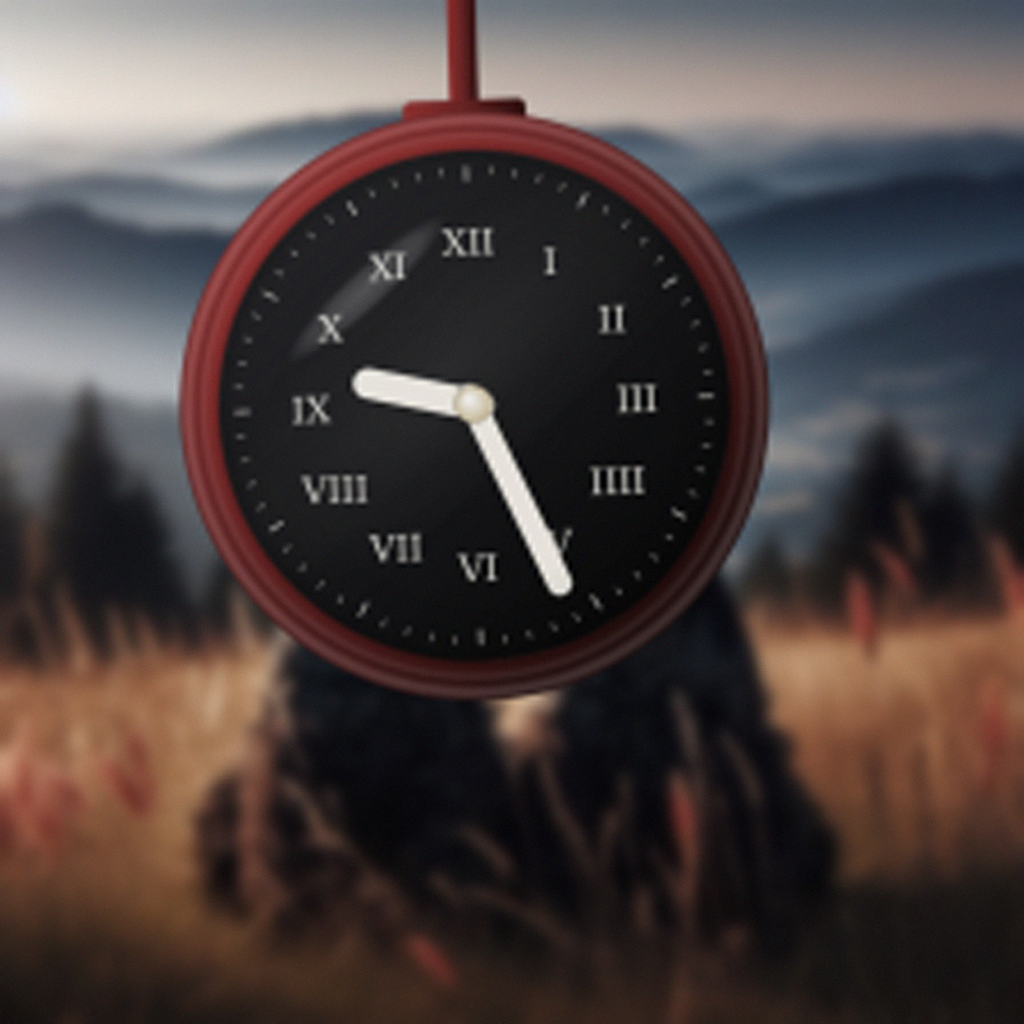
**9:26**
